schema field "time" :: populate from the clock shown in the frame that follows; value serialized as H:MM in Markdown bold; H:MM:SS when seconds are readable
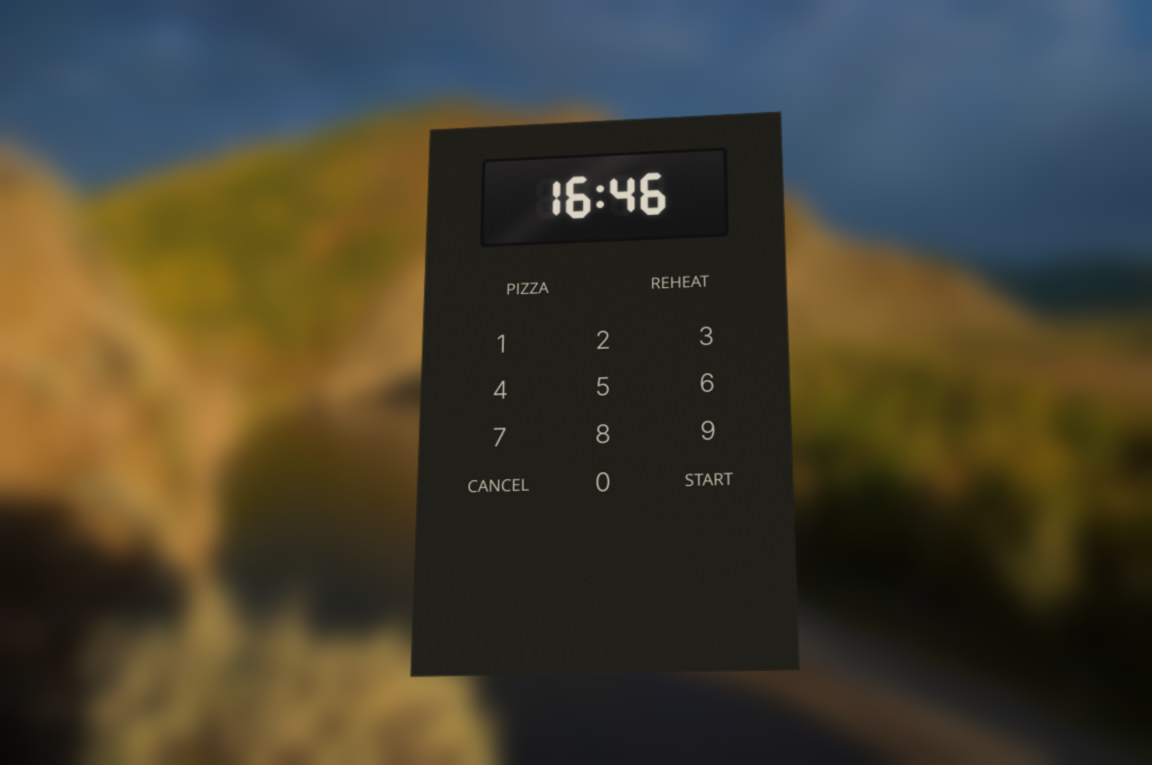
**16:46**
